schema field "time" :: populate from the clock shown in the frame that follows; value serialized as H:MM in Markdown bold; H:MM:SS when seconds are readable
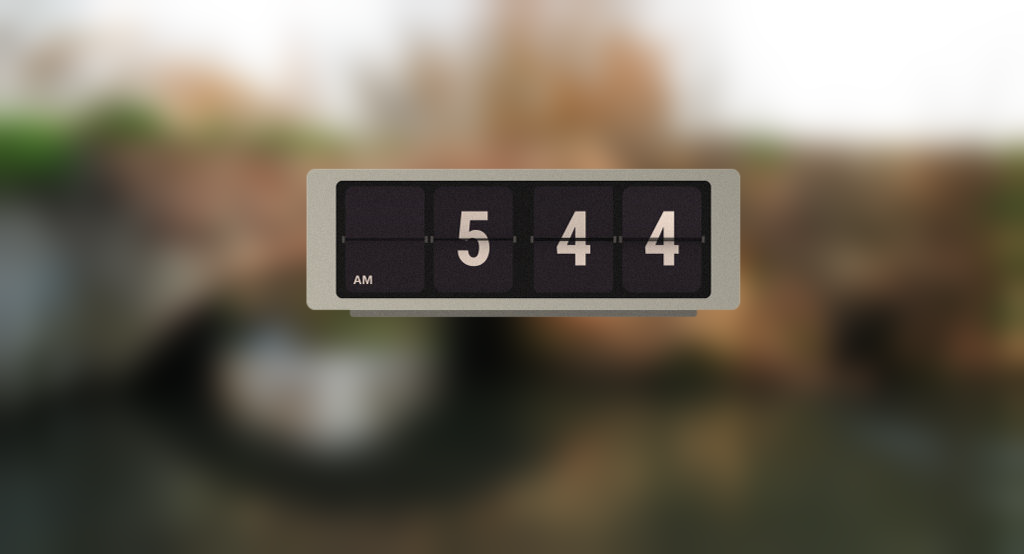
**5:44**
